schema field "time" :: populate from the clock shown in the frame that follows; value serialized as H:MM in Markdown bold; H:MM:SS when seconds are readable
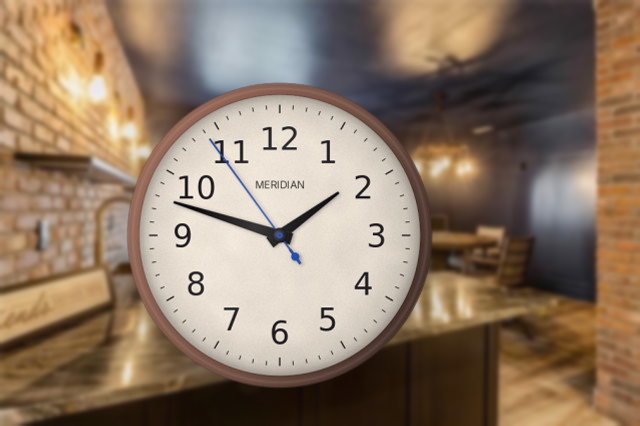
**1:47:54**
